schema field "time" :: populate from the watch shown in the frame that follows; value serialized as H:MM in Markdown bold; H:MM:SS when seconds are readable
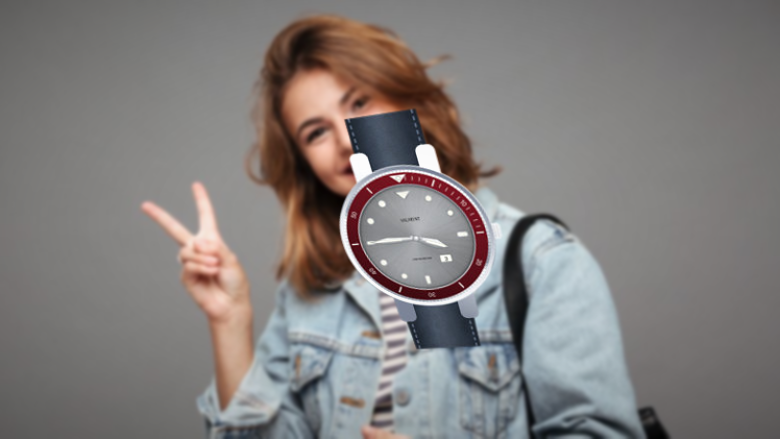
**3:45**
